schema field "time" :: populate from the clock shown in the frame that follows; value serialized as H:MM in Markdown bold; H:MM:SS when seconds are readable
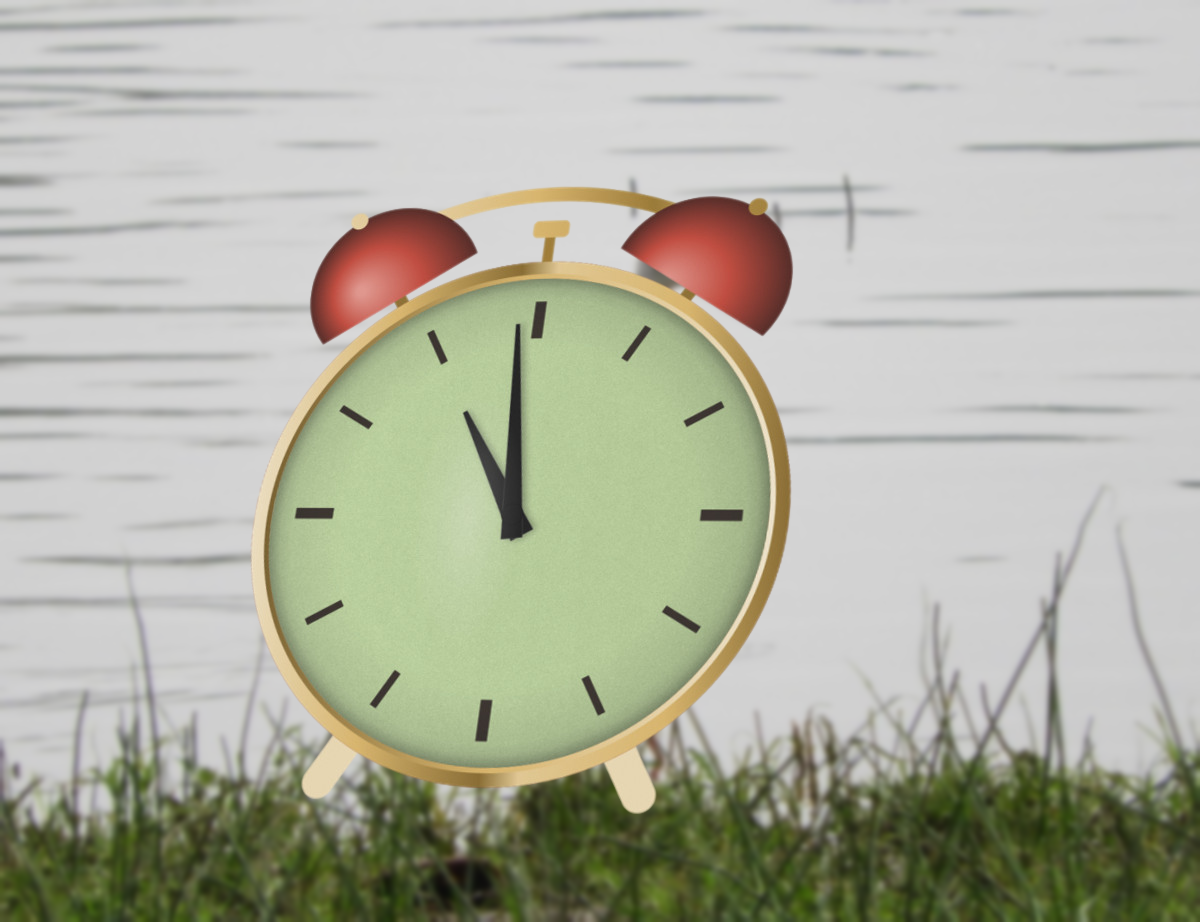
**10:59**
